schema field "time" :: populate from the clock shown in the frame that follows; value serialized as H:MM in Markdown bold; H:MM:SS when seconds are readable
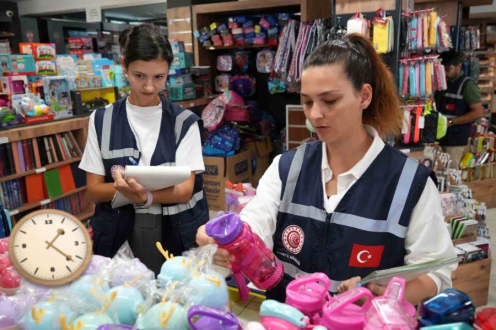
**1:22**
